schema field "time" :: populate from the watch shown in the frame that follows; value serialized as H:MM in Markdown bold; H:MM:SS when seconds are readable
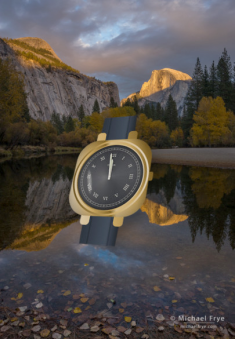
**11:59**
